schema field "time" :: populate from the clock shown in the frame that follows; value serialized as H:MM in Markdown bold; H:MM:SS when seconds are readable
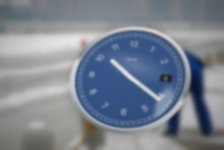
**10:21**
